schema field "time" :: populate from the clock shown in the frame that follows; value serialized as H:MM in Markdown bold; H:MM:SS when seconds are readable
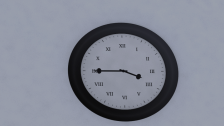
**3:45**
